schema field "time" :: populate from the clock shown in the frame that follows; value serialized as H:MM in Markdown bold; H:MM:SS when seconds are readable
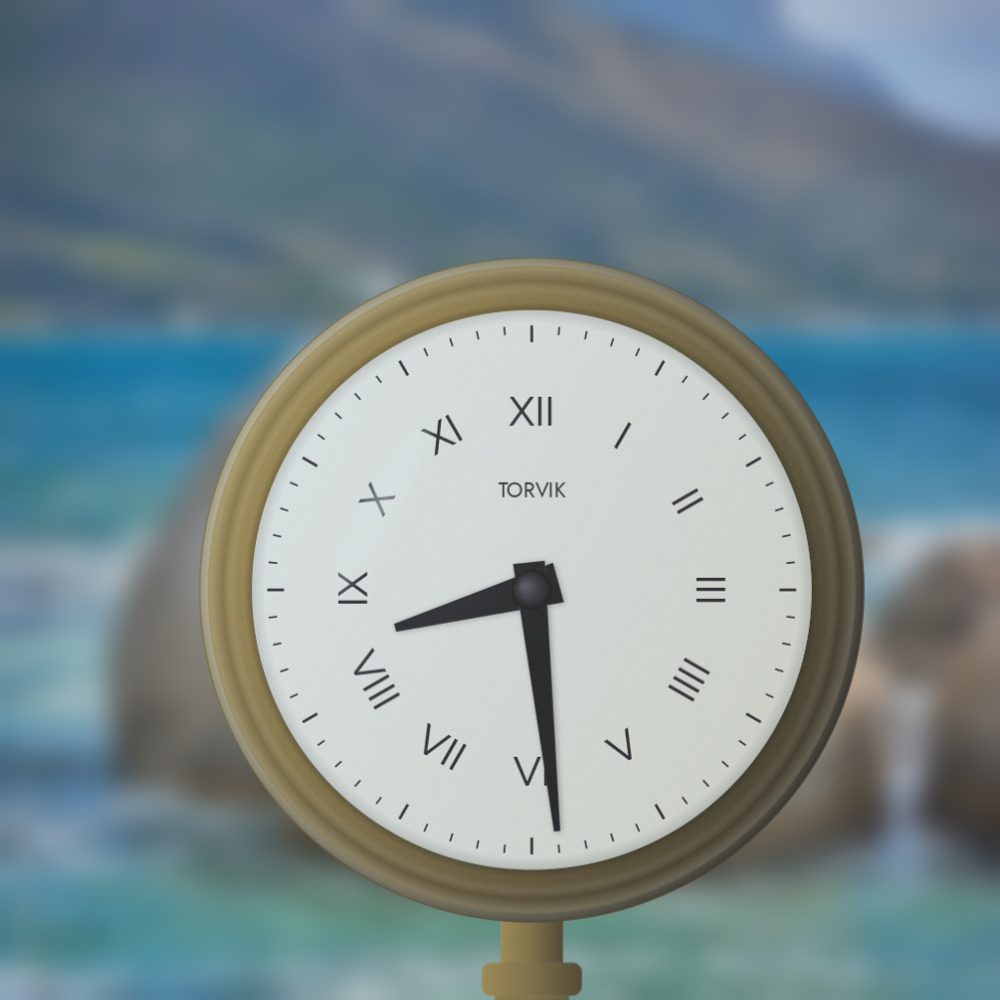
**8:29**
